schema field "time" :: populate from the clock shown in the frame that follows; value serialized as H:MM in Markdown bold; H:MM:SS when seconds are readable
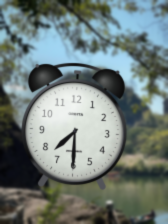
**7:30**
